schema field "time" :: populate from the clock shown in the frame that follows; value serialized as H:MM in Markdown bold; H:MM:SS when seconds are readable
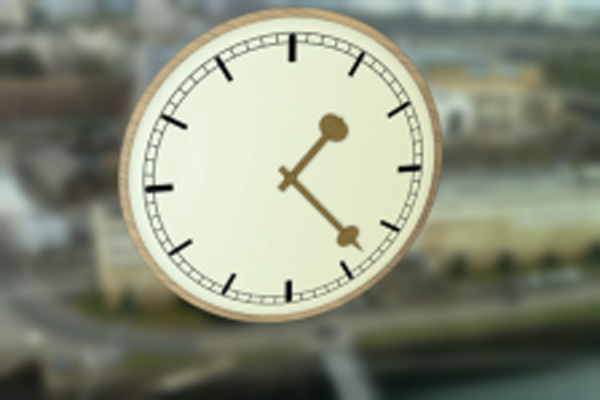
**1:23**
